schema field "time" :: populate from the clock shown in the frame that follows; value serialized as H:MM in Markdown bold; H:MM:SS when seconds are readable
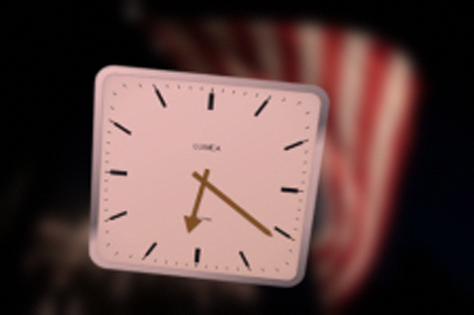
**6:21**
